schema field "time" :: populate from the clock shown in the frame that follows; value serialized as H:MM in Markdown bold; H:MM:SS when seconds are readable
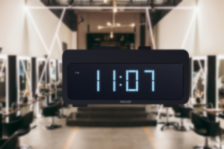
**11:07**
